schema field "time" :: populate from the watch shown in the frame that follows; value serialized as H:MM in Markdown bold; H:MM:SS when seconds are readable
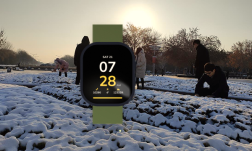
**7:28**
